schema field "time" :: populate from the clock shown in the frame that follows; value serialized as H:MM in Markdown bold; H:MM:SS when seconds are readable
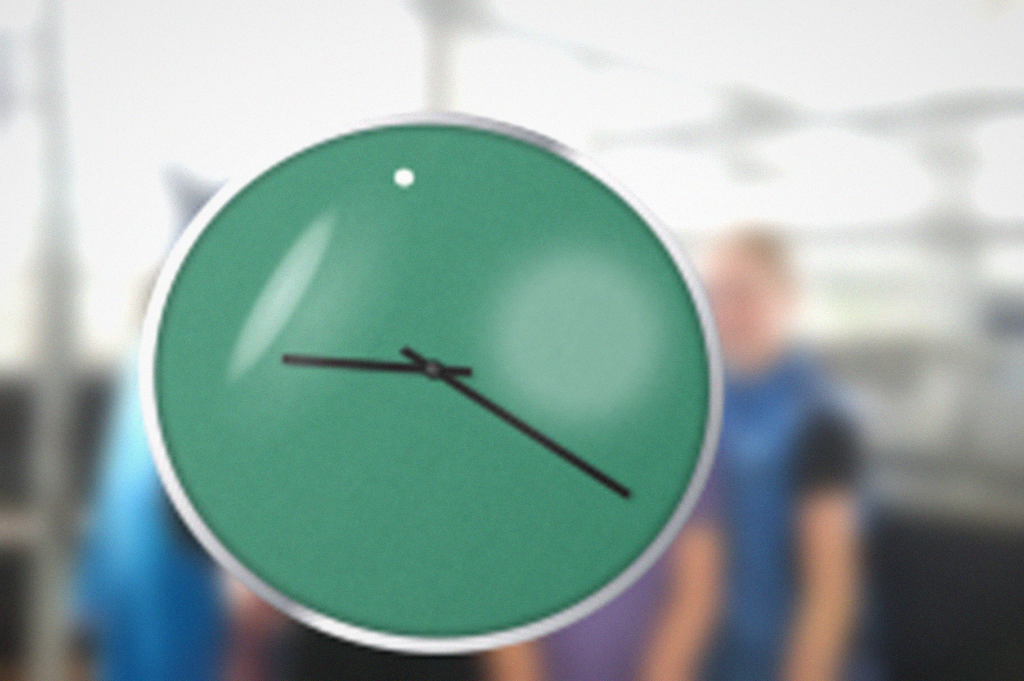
**9:22**
